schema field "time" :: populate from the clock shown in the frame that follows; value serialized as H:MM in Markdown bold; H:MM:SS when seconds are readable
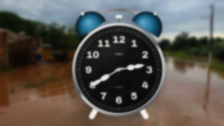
**2:40**
